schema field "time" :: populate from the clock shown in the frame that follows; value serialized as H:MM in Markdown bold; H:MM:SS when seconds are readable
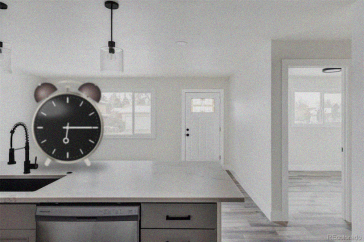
**6:15**
